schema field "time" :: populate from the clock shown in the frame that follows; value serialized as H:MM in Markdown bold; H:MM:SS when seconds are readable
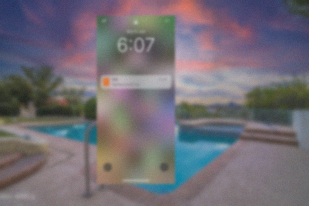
**6:07**
